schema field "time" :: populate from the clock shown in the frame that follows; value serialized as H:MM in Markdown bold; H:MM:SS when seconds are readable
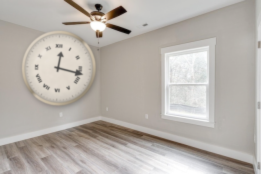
**12:17**
